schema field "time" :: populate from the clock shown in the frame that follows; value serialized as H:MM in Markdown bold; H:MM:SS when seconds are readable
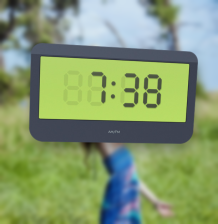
**7:38**
